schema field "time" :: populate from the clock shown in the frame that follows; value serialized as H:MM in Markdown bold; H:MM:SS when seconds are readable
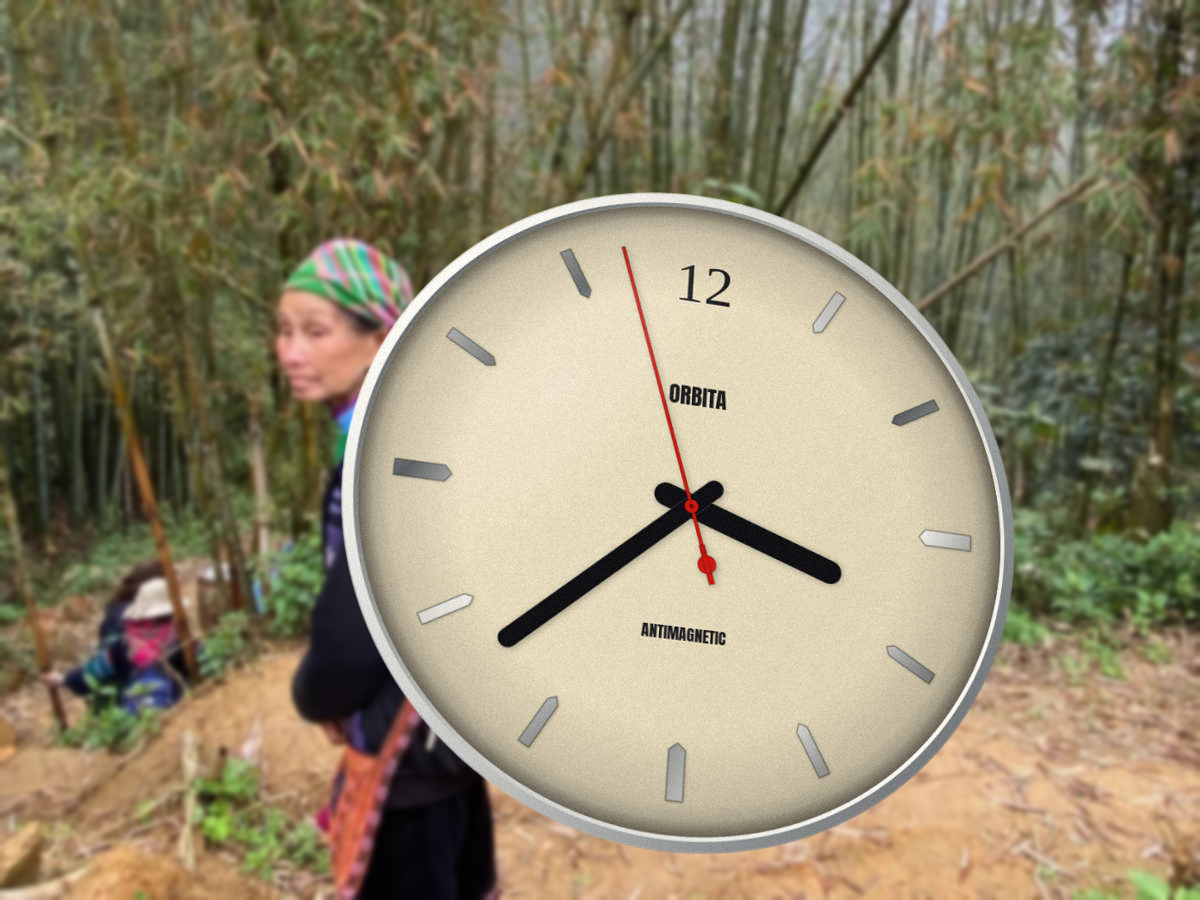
**3:37:57**
